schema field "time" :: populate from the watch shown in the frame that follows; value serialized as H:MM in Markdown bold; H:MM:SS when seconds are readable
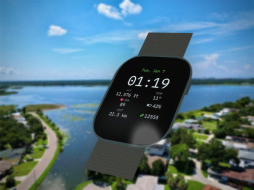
**1:19**
